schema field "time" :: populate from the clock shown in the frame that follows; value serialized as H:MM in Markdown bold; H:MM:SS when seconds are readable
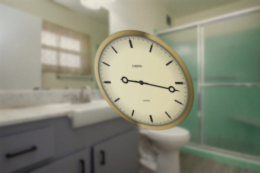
**9:17**
